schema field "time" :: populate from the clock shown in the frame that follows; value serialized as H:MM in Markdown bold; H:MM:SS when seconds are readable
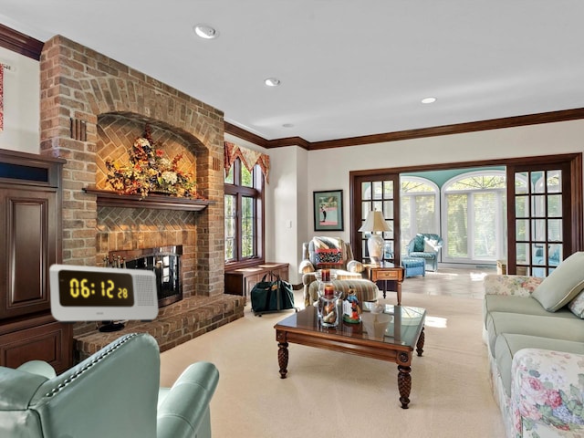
**6:12:28**
